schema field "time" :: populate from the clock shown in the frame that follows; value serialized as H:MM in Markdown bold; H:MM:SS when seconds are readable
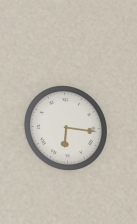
**6:16**
